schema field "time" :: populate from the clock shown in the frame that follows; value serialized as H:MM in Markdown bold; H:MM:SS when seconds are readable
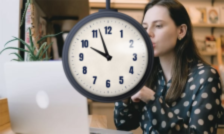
**9:57**
